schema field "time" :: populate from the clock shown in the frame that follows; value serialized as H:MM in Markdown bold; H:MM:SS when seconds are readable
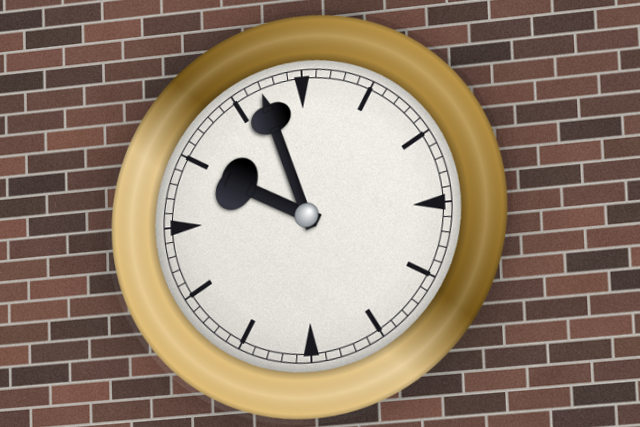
**9:57**
